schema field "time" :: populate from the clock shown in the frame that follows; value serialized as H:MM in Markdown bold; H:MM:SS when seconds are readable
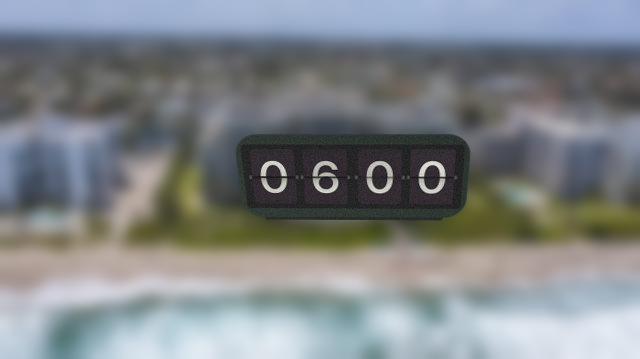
**6:00**
